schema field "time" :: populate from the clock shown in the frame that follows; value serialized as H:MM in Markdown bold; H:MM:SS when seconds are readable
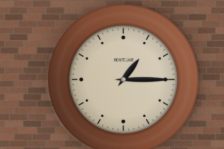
**1:15**
